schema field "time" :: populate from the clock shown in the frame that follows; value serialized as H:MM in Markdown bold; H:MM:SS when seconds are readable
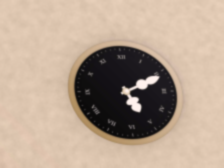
**5:11**
